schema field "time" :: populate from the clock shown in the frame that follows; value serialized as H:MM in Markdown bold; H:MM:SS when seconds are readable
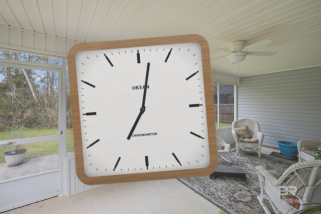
**7:02**
